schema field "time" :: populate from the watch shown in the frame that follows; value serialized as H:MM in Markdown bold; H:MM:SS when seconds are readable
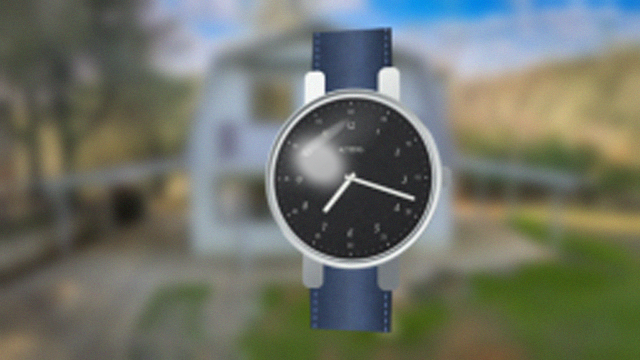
**7:18**
